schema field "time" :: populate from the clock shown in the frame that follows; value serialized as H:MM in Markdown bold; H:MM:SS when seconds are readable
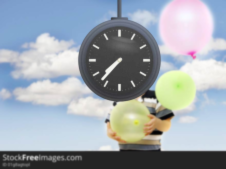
**7:37**
